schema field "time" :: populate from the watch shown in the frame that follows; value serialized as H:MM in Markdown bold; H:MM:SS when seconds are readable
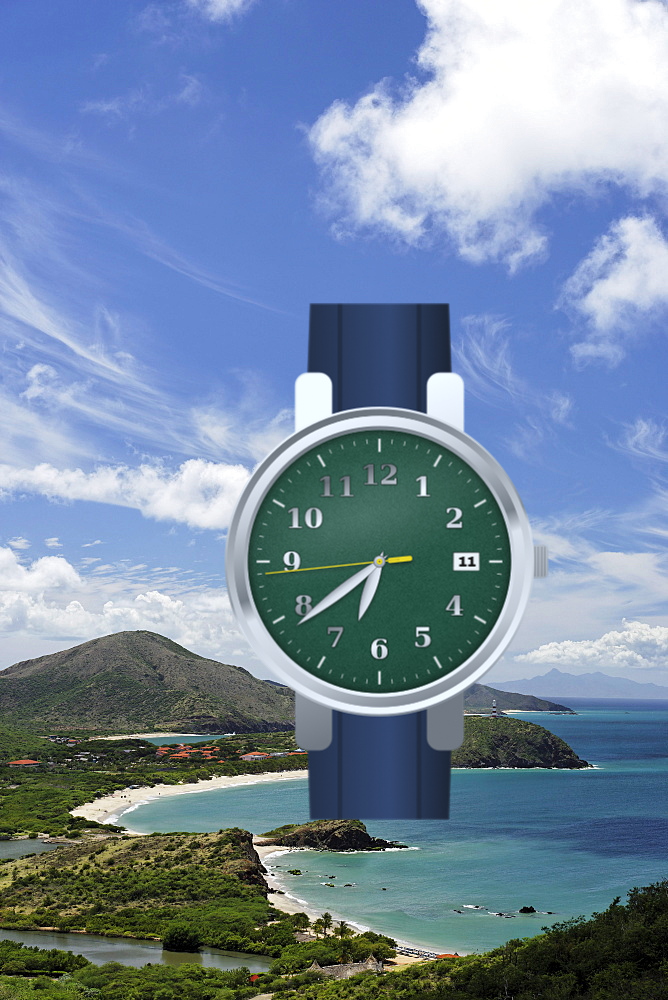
**6:38:44**
